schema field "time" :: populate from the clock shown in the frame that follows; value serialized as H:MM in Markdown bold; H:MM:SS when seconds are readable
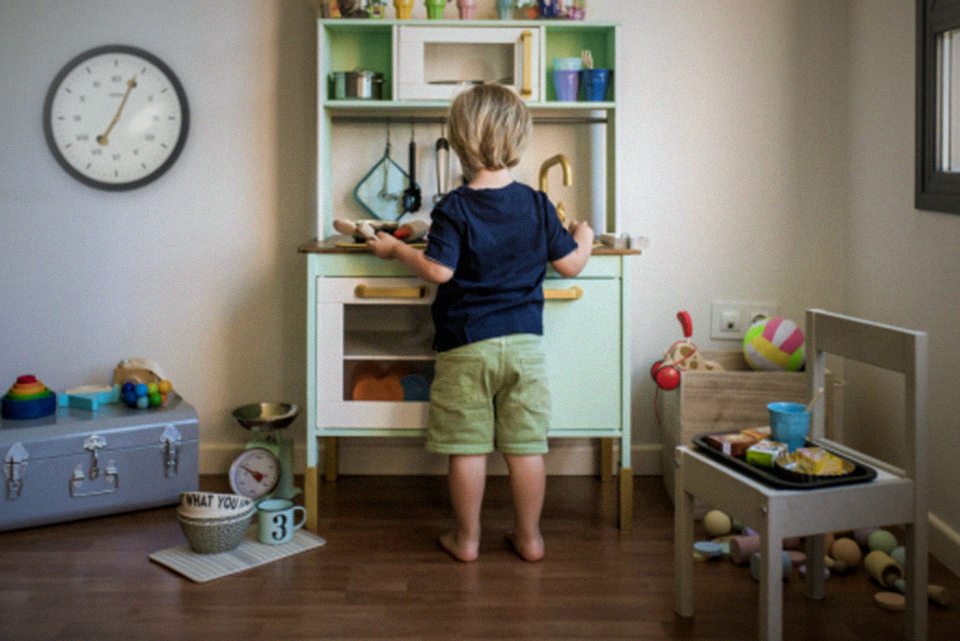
**7:04**
